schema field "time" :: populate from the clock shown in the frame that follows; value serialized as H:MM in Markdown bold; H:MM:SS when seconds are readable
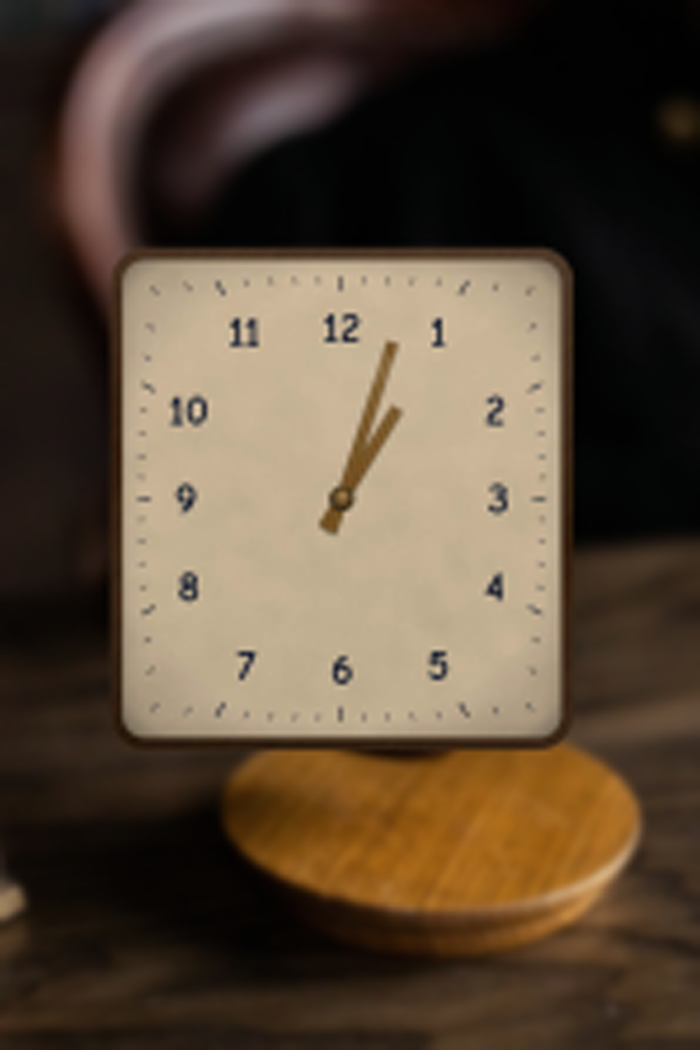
**1:03**
